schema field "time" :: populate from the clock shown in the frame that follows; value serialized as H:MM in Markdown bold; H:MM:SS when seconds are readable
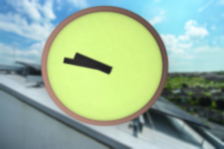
**9:47**
